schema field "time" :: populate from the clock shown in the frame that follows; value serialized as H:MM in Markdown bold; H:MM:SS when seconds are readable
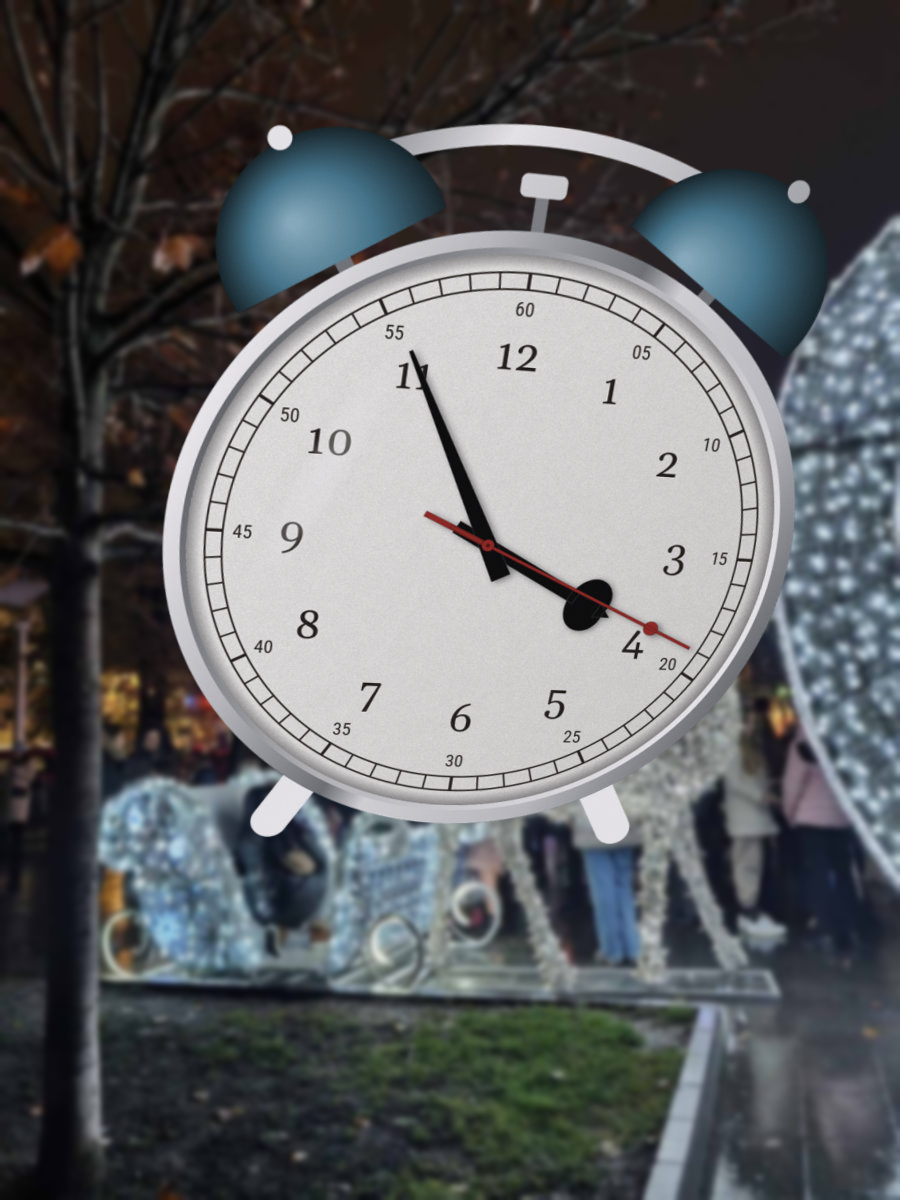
**3:55:19**
